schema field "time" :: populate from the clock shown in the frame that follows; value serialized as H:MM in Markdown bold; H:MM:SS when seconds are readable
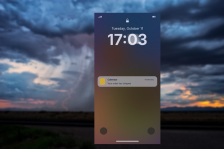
**17:03**
